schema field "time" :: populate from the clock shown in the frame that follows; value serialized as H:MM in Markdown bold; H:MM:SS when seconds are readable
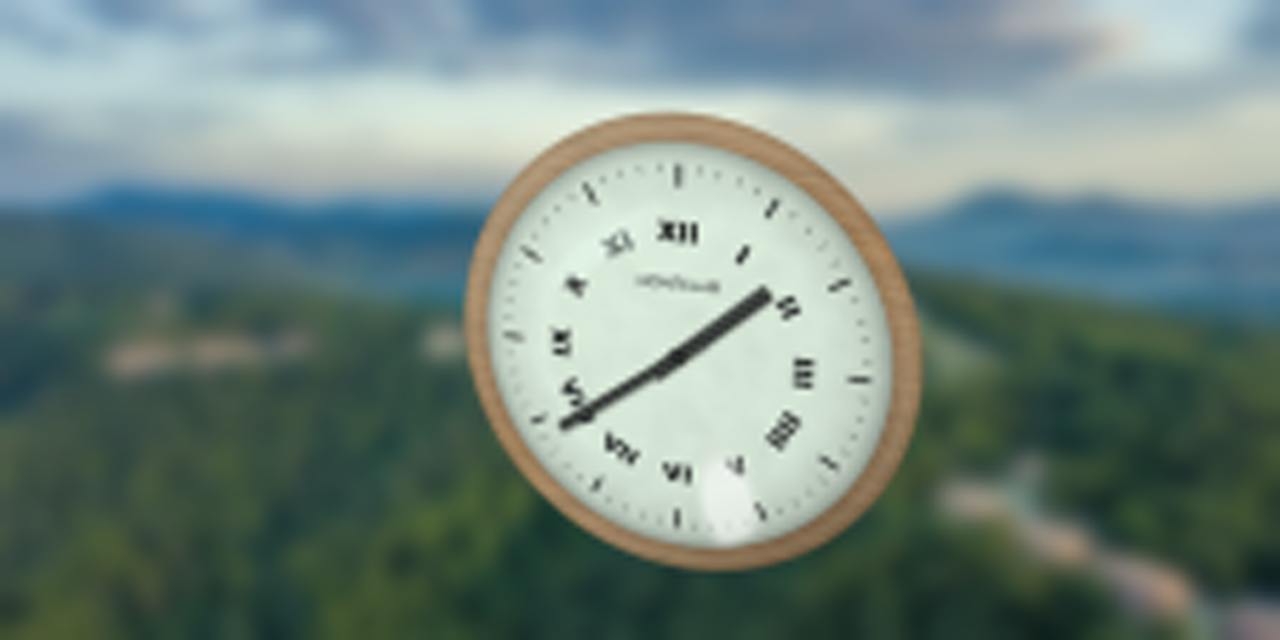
**1:39**
